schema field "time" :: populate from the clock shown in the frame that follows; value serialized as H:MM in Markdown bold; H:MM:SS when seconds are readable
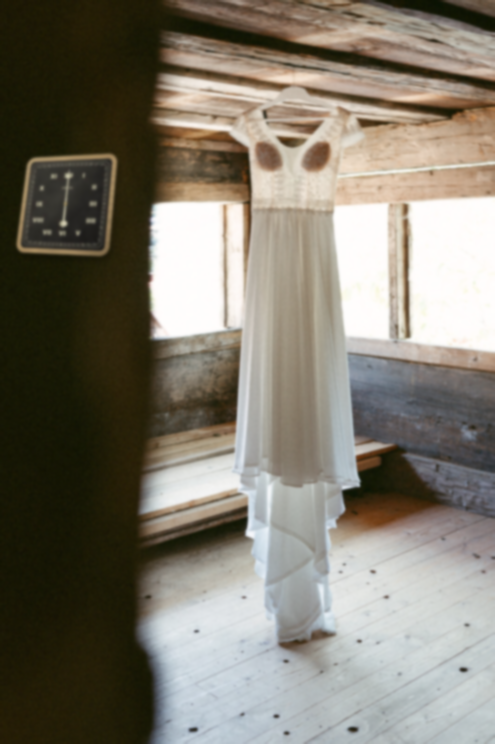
**6:00**
